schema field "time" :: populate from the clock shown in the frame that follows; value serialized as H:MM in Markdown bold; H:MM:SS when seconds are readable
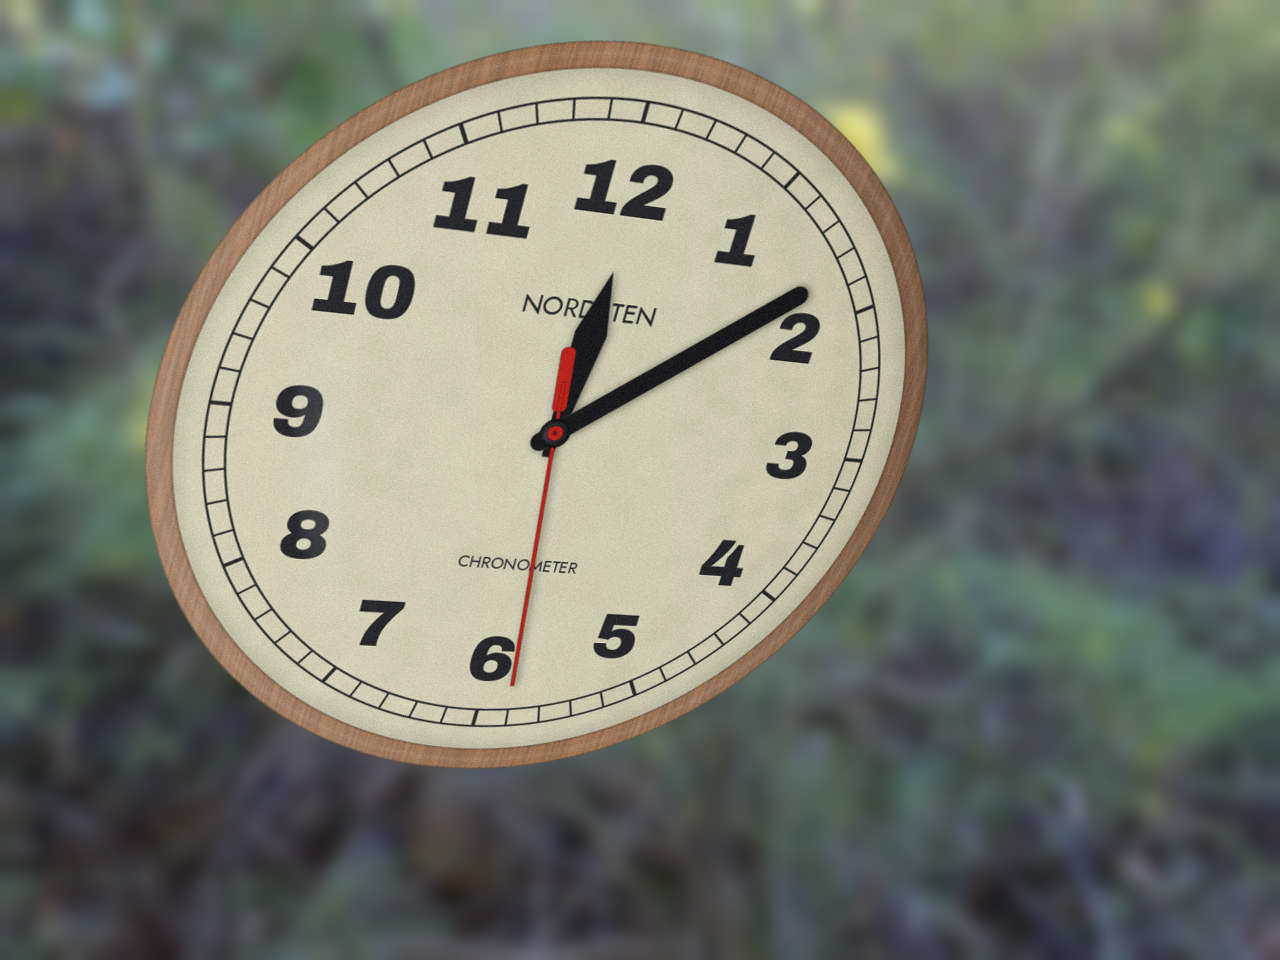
**12:08:29**
